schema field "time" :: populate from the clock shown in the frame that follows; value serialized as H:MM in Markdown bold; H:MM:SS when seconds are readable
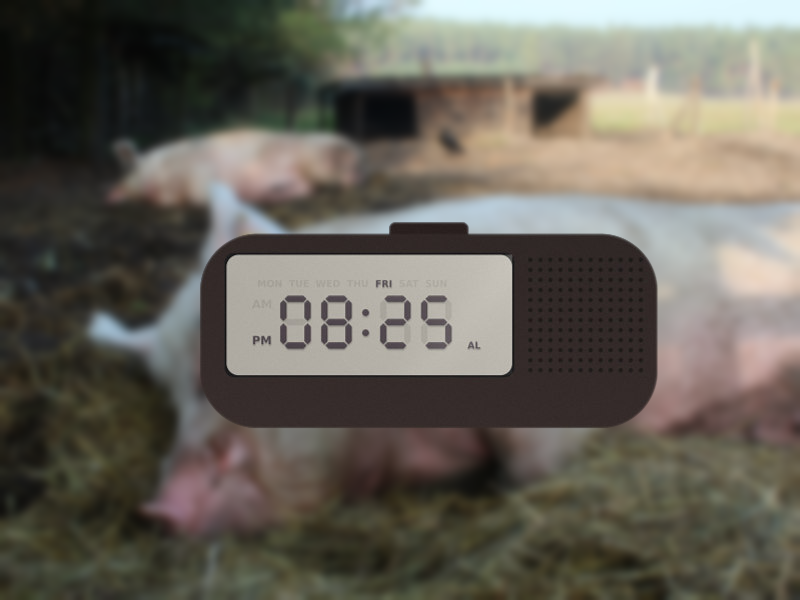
**8:25**
